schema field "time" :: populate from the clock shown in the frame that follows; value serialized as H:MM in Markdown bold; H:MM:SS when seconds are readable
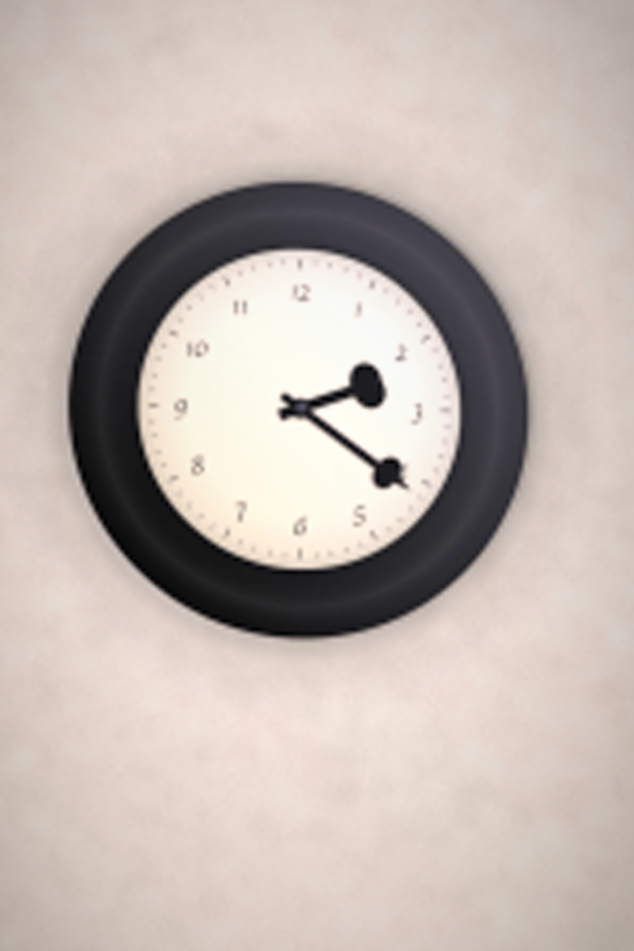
**2:21**
